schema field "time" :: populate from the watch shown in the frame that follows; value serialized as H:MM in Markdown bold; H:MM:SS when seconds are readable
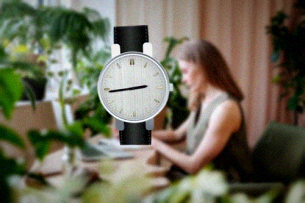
**2:44**
